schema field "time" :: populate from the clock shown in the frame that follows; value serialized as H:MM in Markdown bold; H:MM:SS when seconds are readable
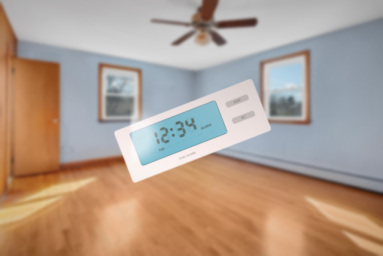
**12:34**
